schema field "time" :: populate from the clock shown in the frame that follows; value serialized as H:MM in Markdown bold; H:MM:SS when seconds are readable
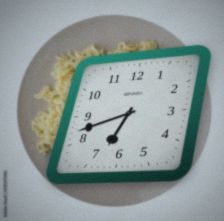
**6:42**
